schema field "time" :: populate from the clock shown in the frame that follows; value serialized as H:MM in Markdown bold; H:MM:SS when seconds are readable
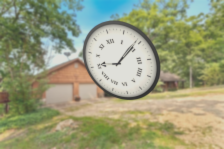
**9:09**
